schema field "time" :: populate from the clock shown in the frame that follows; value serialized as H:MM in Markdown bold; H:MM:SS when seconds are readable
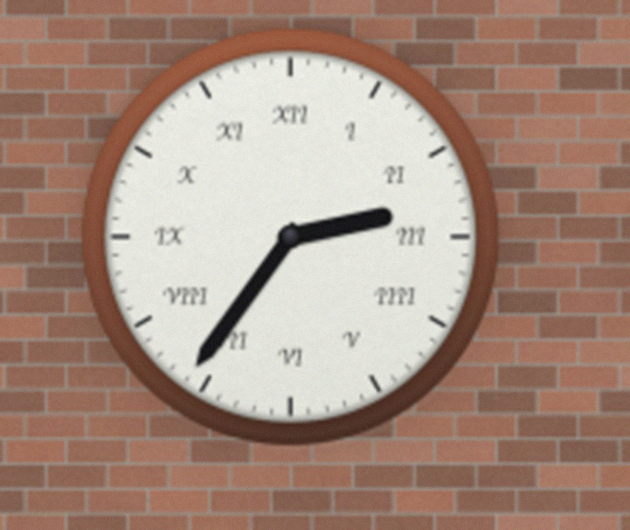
**2:36**
